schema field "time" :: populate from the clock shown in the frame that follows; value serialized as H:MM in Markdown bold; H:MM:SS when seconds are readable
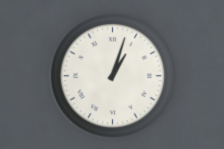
**1:03**
